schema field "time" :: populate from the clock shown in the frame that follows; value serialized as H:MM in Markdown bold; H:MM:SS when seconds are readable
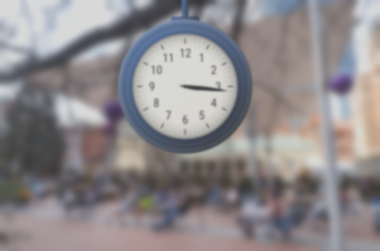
**3:16**
